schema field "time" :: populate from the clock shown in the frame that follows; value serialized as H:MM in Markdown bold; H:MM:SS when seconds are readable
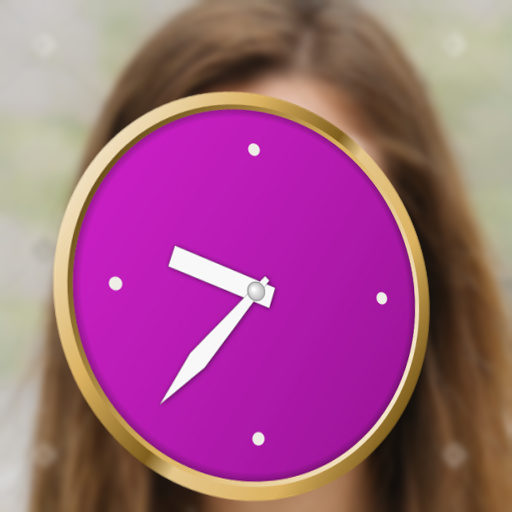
**9:37**
